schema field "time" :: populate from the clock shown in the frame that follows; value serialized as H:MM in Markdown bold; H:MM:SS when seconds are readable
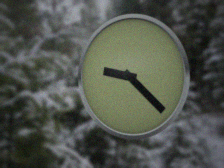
**9:22**
